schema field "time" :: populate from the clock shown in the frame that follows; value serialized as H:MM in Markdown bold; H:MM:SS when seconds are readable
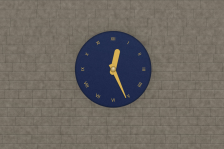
**12:26**
